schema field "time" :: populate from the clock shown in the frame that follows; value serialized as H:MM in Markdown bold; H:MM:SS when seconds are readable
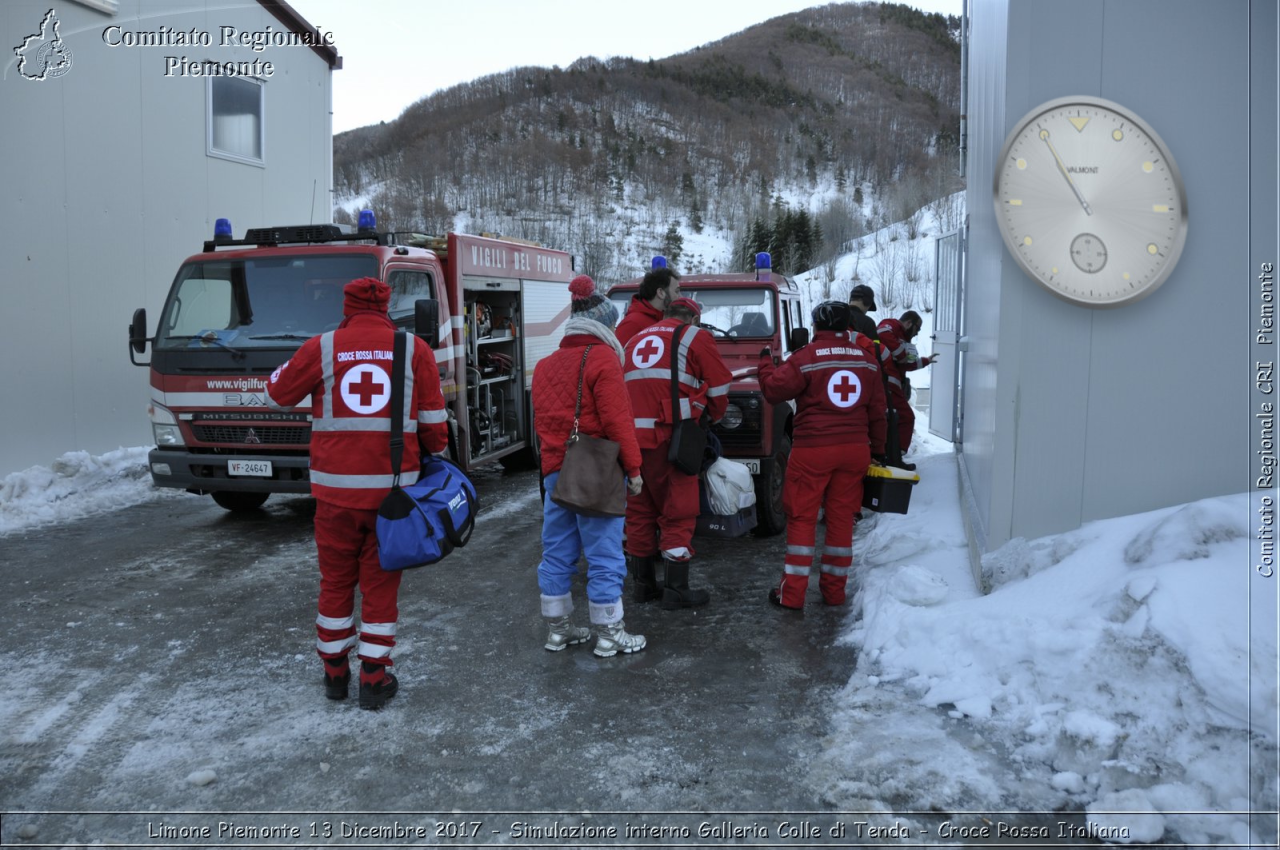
**10:55**
